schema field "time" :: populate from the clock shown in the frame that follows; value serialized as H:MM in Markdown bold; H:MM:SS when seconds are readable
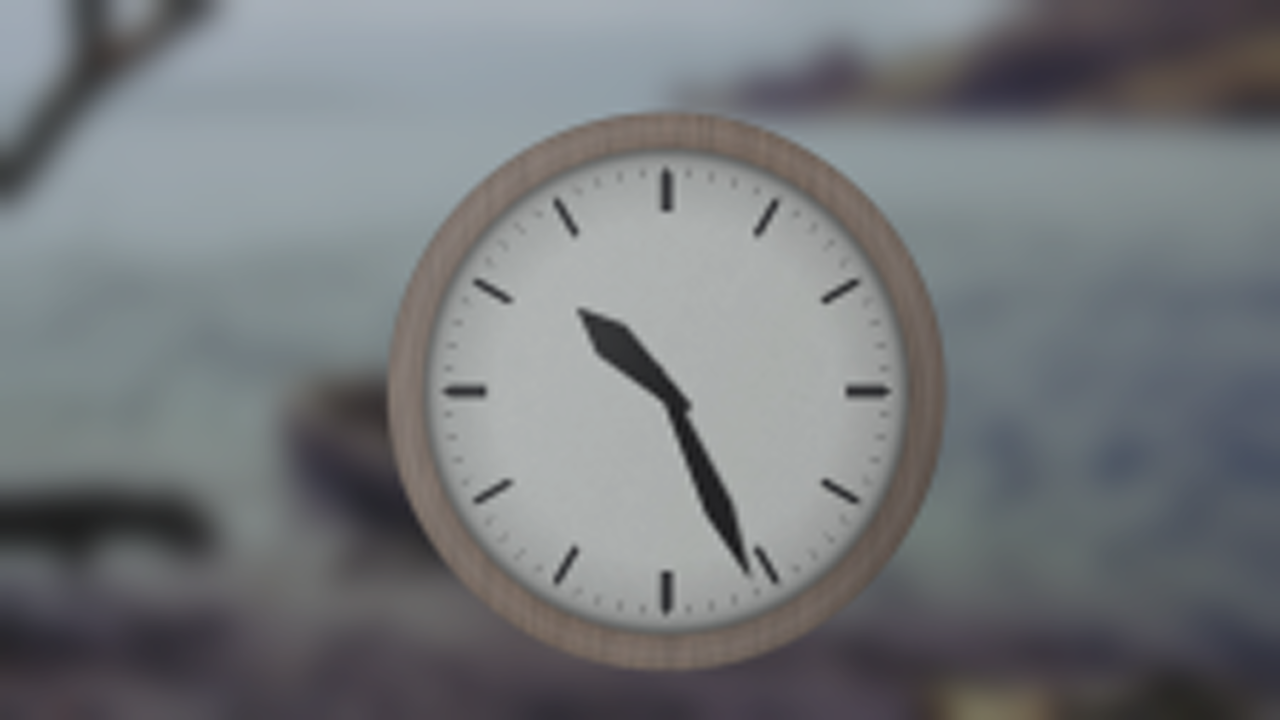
**10:26**
